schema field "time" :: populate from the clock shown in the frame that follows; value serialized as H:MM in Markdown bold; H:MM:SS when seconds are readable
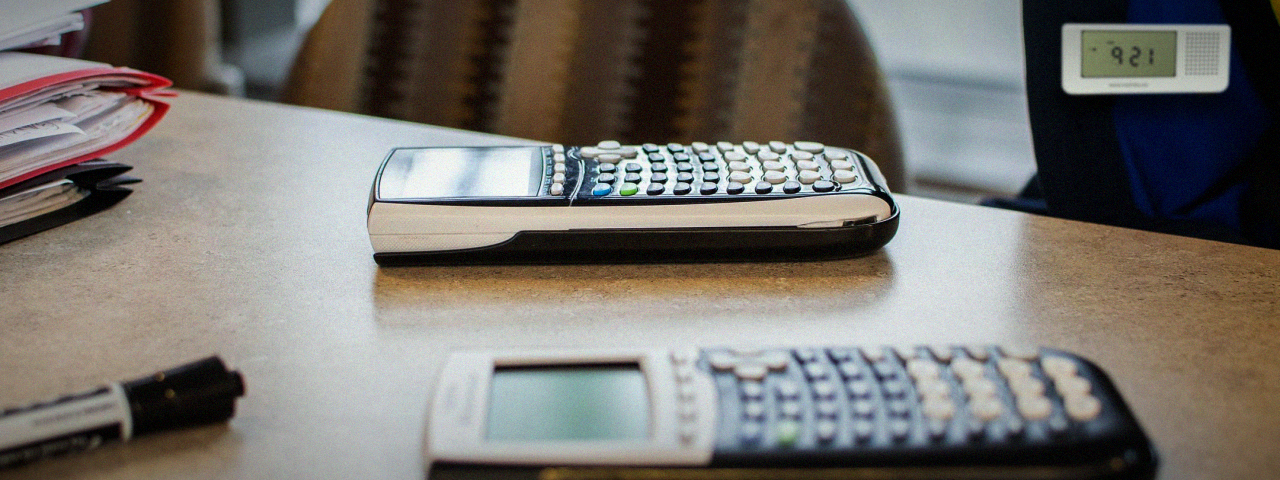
**9:21**
